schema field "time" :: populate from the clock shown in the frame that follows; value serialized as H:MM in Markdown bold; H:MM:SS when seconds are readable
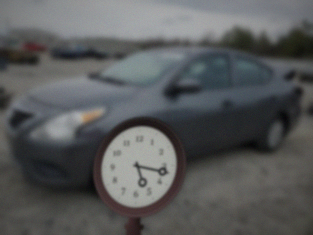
**5:17**
